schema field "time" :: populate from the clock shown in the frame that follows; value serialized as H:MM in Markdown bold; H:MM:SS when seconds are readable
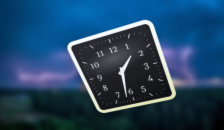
**1:32**
